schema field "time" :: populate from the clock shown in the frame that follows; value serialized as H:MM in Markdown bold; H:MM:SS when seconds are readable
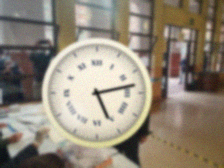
**5:13**
